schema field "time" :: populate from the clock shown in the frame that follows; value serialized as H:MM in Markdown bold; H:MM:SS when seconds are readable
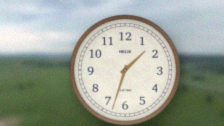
**1:33**
